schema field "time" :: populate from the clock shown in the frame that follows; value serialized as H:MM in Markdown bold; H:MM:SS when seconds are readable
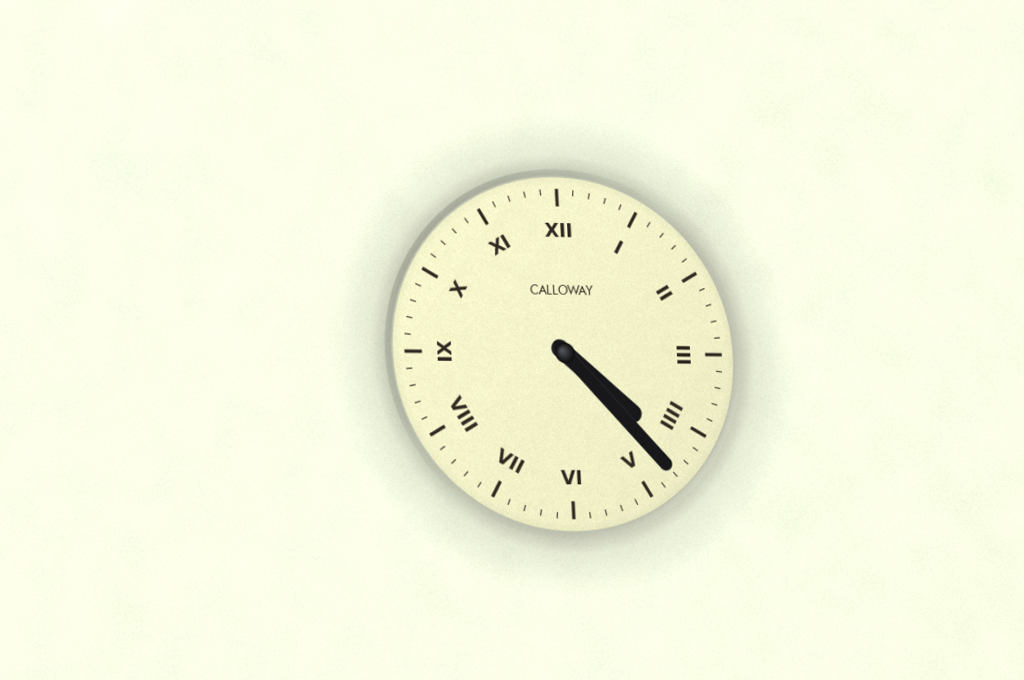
**4:23**
